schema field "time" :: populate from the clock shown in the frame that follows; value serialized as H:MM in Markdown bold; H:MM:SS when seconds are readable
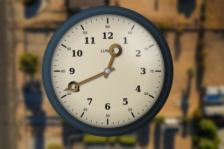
**12:41**
